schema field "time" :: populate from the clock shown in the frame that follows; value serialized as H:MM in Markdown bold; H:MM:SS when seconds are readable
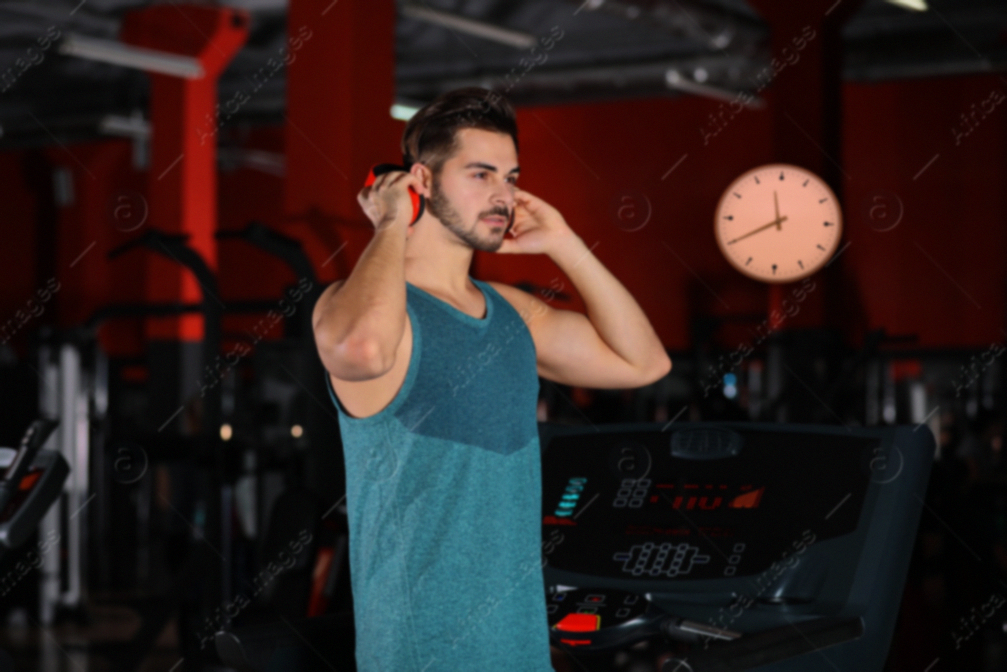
**11:40**
